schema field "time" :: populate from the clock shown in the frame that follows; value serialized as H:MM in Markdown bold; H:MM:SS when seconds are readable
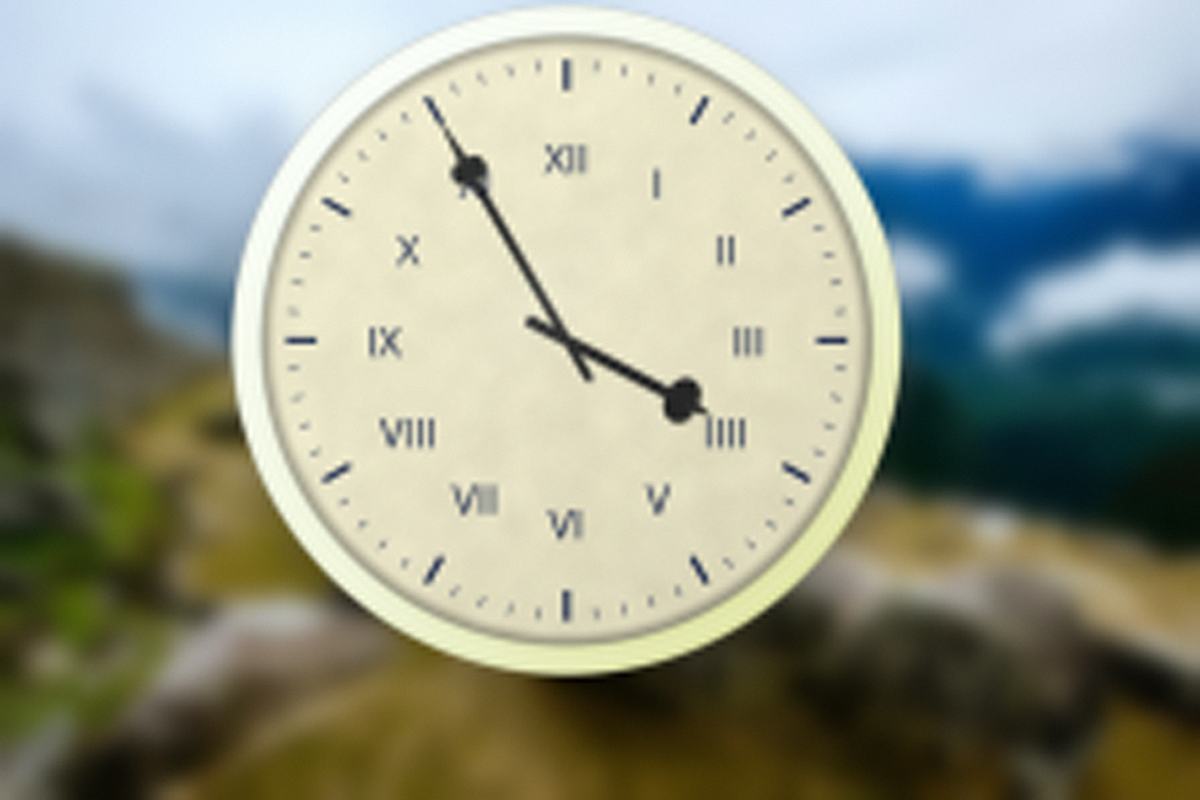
**3:55**
